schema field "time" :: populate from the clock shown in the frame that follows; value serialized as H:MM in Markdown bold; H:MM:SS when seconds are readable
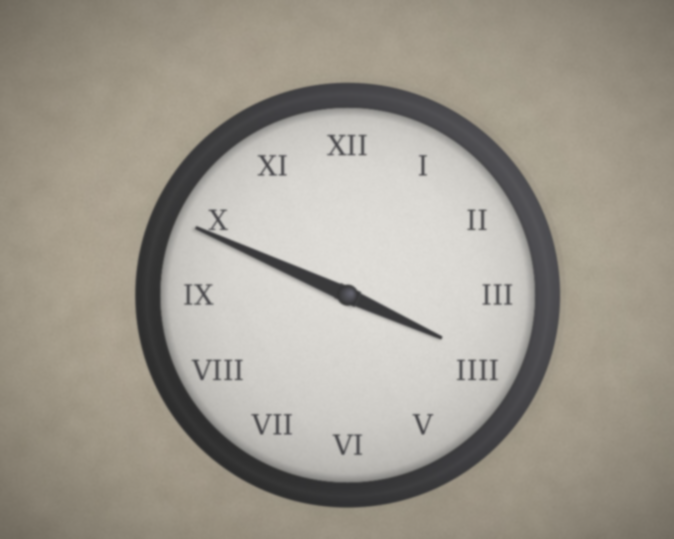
**3:49**
